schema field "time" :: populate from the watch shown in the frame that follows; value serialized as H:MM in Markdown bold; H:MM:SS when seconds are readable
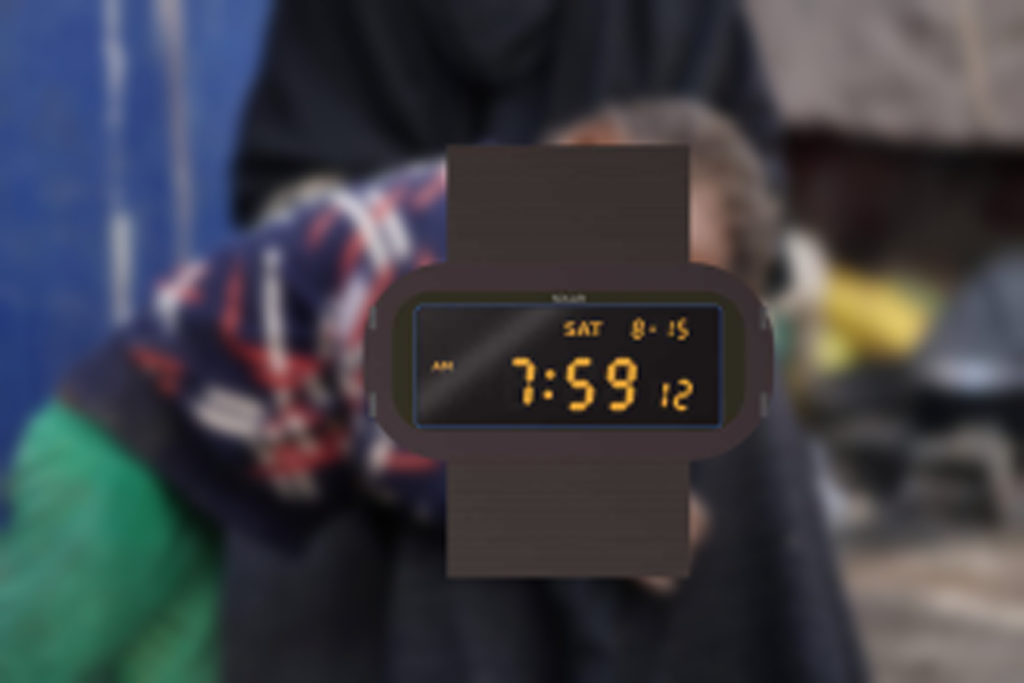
**7:59:12**
